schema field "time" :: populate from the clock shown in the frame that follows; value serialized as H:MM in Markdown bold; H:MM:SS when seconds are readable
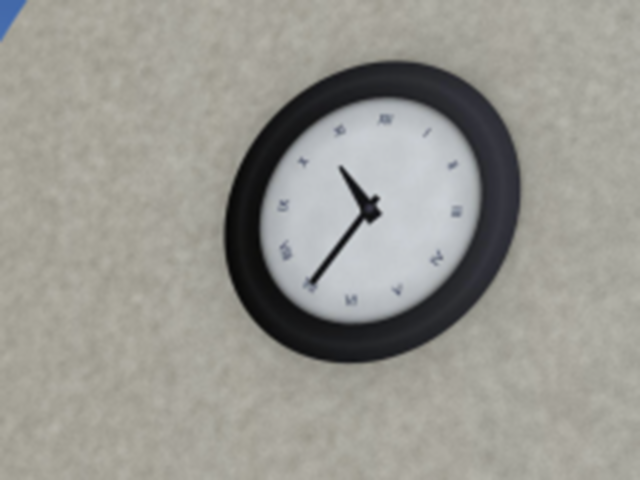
**10:35**
